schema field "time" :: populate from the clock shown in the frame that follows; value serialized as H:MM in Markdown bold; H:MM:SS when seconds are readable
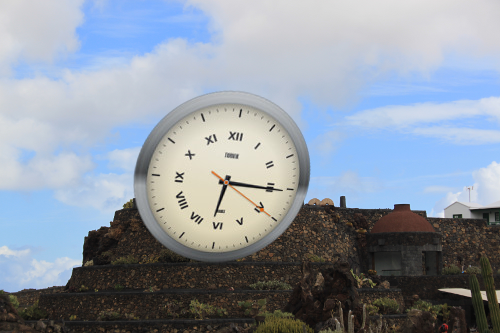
**6:15:20**
